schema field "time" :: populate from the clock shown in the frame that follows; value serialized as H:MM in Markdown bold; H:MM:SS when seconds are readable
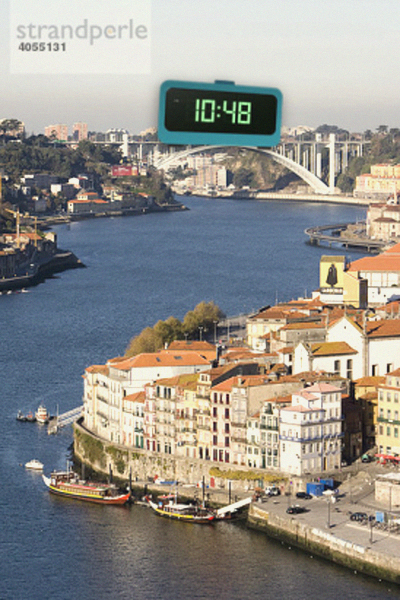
**10:48**
